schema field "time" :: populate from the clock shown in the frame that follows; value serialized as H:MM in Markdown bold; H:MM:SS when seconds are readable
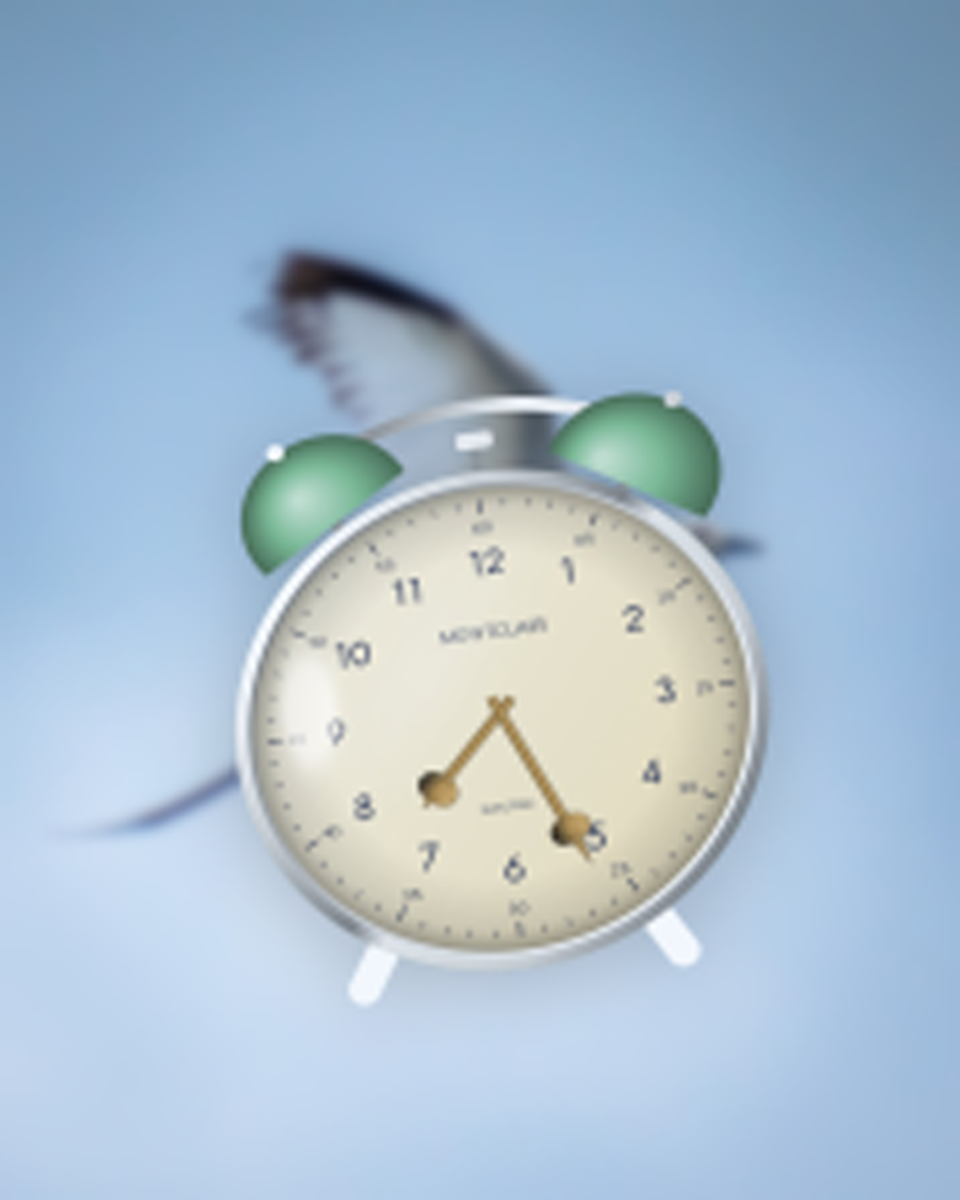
**7:26**
